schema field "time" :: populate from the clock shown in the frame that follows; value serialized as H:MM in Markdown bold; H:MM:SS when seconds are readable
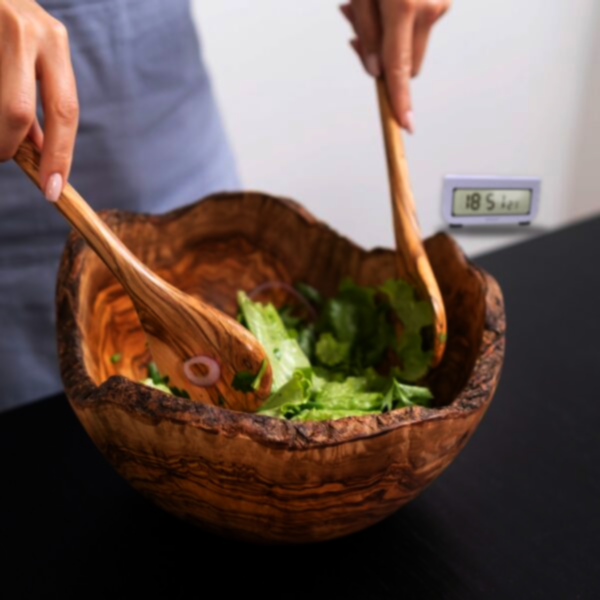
**18:51**
